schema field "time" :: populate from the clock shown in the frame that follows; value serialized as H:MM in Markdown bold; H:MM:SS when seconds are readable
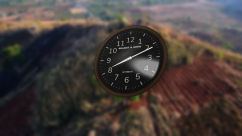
**8:11**
